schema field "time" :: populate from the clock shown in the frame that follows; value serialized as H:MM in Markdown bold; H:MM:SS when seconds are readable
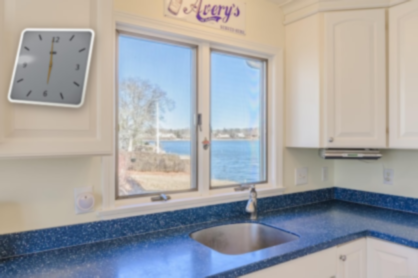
**5:59**
